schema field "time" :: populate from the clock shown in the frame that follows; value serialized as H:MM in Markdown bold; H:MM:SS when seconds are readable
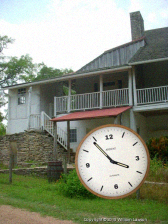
**3:54**
